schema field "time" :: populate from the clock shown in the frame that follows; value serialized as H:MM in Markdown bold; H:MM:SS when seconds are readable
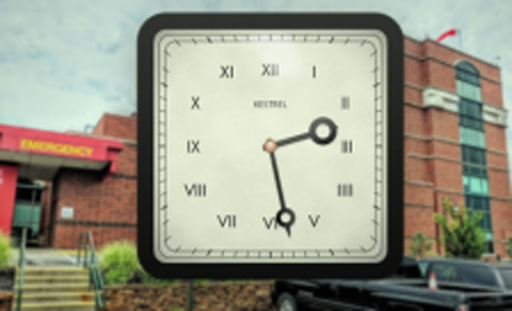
**2:28**
